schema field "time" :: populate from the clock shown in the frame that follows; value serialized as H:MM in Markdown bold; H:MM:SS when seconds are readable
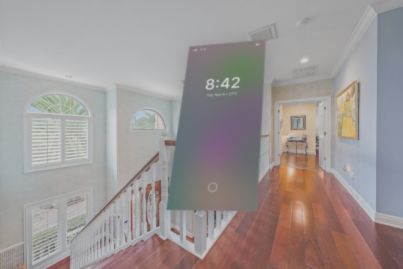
**8:42**
